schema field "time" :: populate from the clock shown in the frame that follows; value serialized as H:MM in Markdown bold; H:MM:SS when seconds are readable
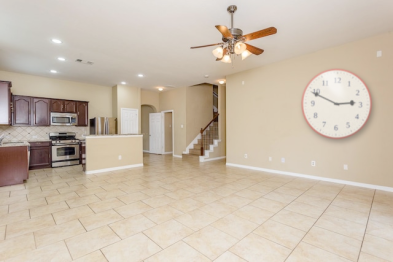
**2:49**
